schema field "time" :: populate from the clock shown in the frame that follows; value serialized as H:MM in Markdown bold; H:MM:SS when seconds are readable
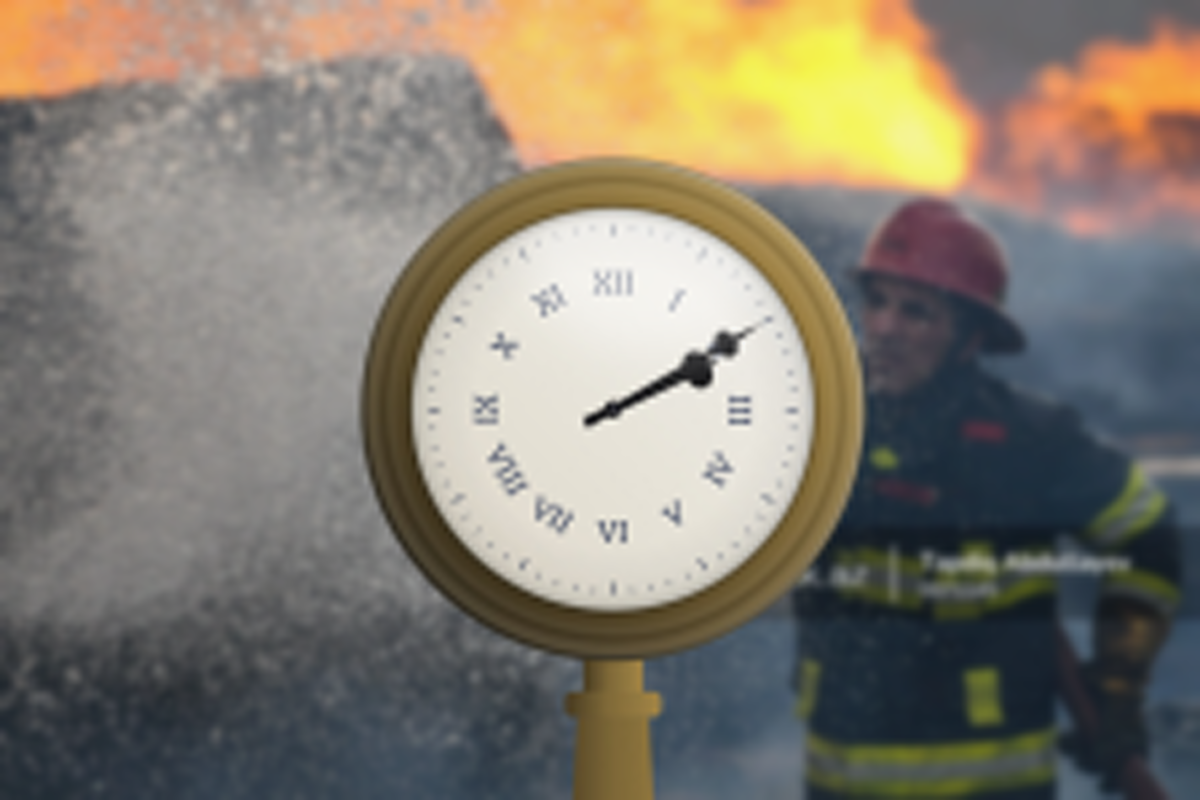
**2:10**
